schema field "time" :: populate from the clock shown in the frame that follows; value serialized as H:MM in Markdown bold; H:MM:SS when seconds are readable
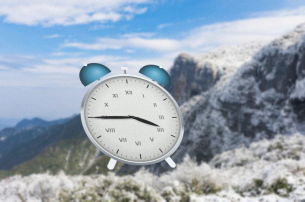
**3:45**
